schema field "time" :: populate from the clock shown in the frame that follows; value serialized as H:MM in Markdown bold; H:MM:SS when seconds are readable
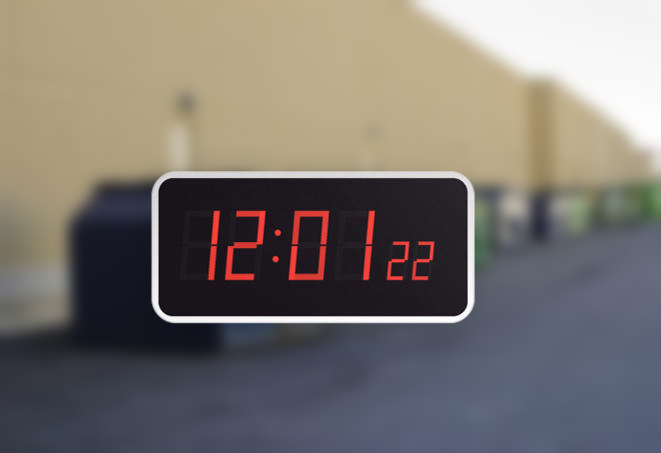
**12:01:22**
